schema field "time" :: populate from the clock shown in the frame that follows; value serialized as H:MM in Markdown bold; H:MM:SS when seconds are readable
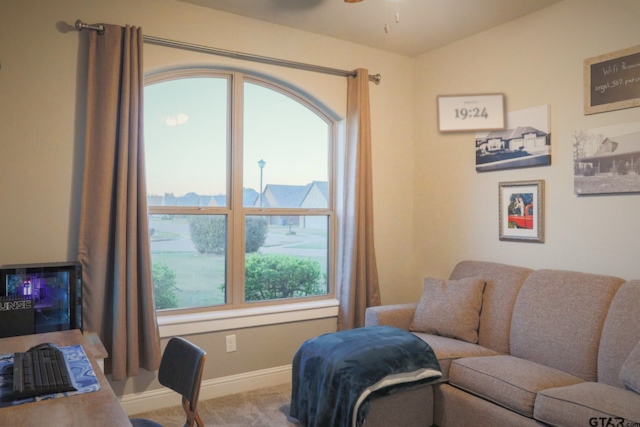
**19:24**
